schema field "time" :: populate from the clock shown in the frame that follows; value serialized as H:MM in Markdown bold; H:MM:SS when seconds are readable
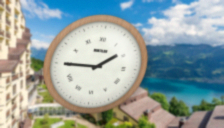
**1:45**
